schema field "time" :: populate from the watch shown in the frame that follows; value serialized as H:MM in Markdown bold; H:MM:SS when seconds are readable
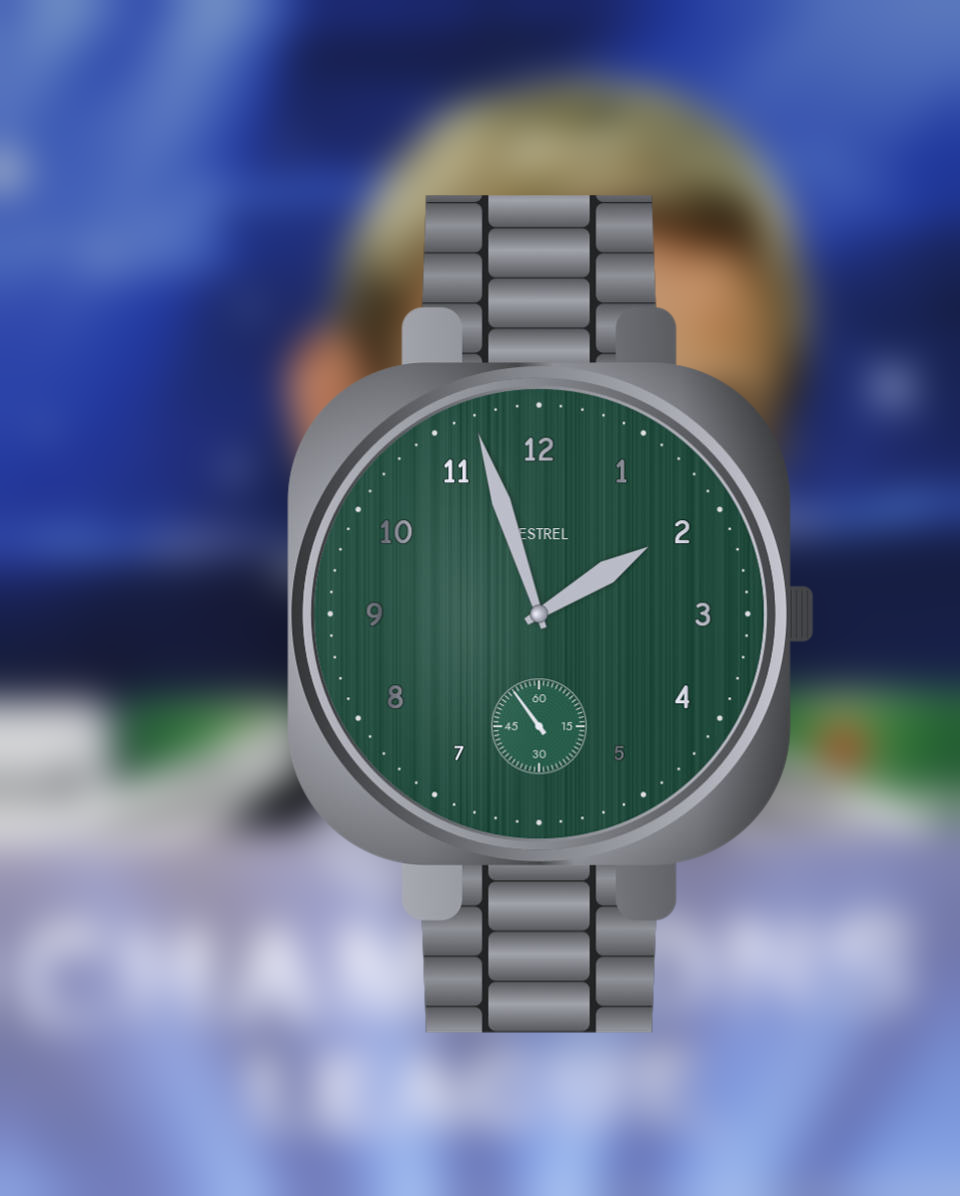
**1:56:54**
